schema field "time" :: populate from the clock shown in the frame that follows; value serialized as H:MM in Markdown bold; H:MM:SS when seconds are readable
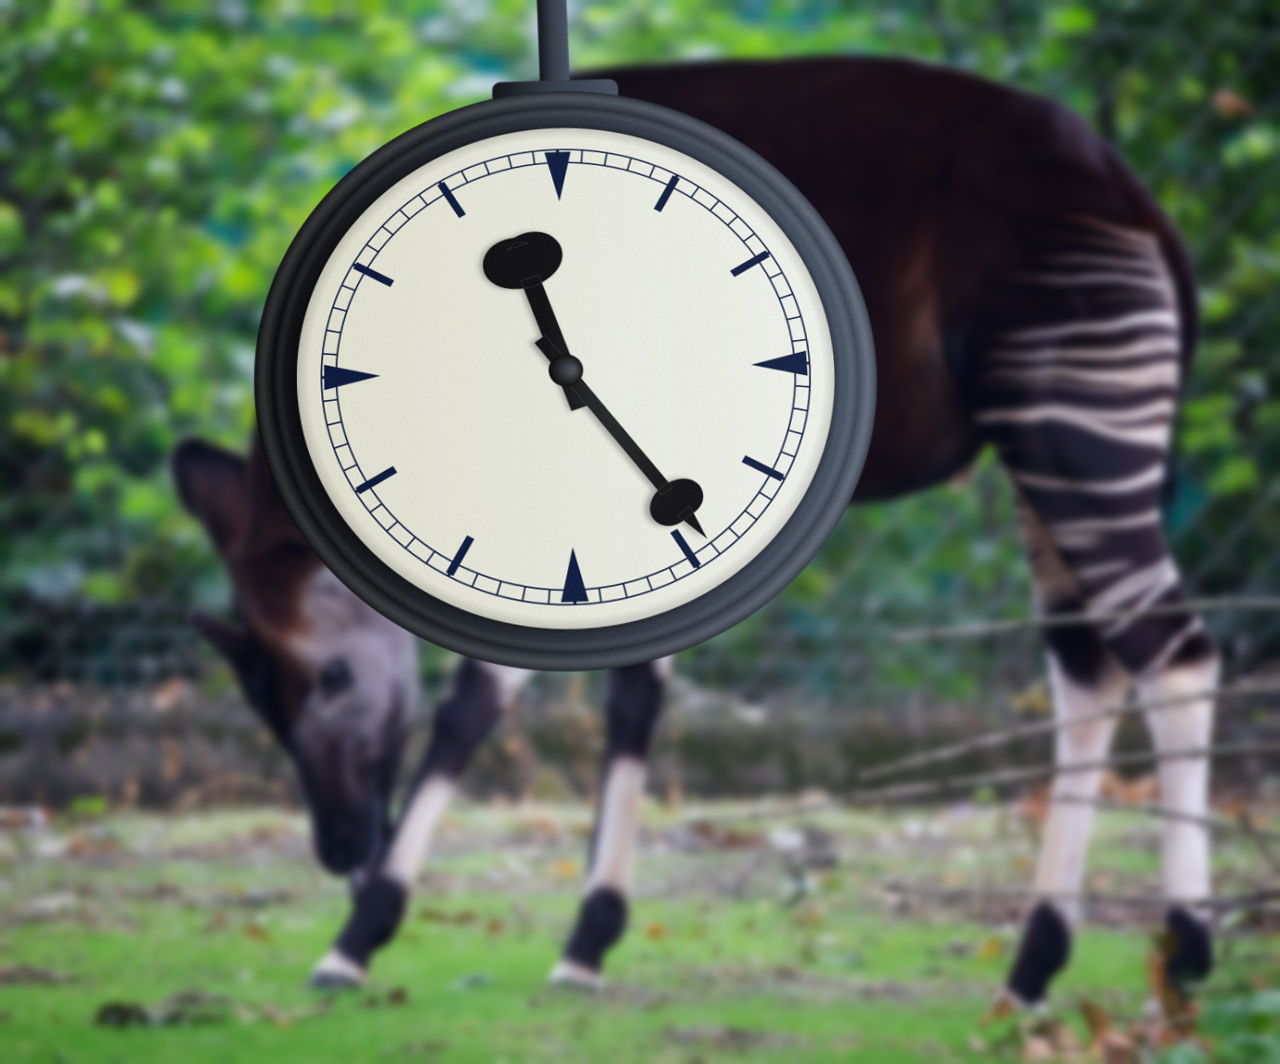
**11:24**
